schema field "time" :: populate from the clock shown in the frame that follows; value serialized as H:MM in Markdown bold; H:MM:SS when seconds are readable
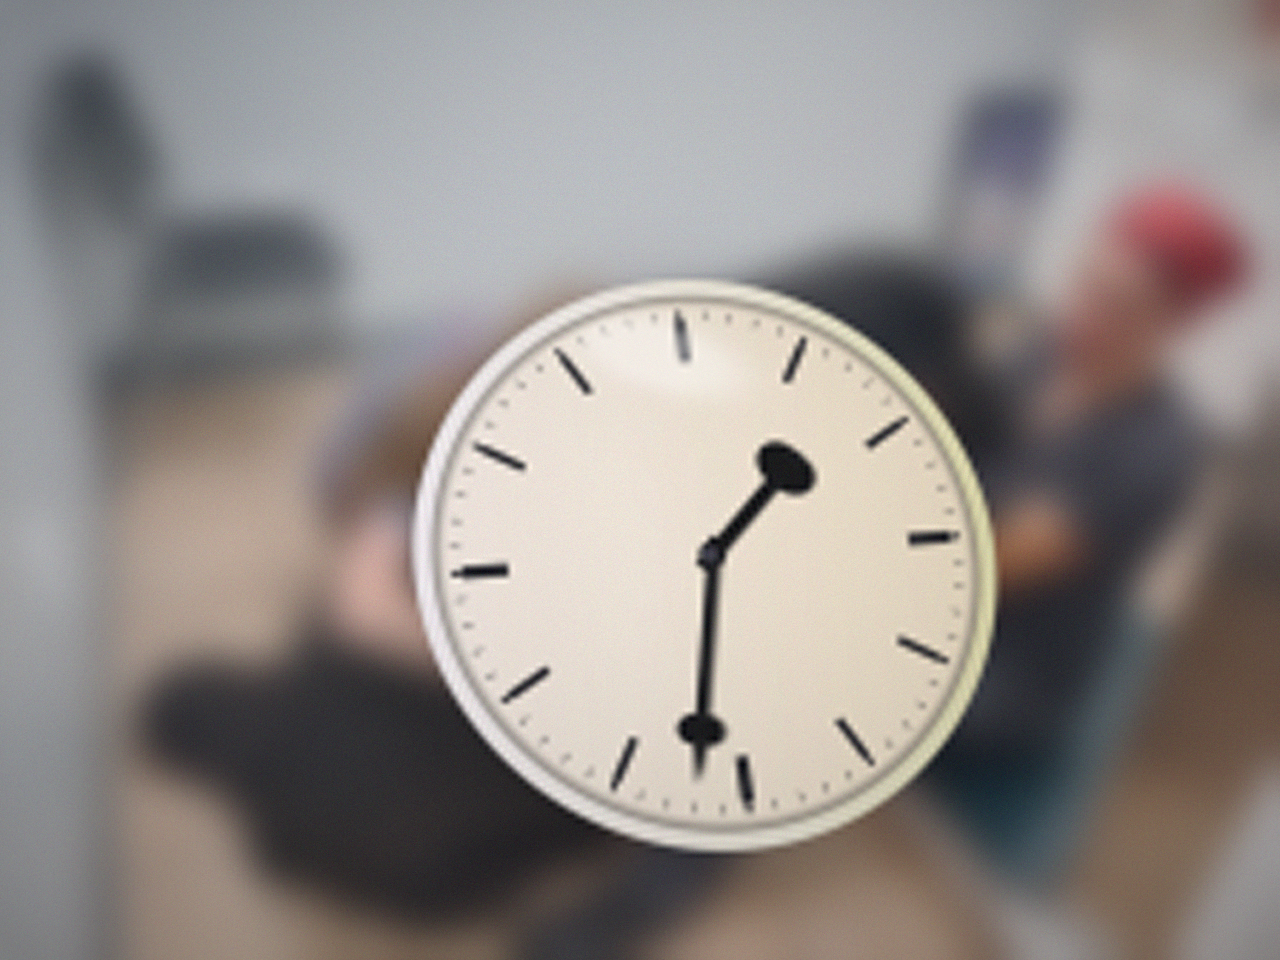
**1:32**
